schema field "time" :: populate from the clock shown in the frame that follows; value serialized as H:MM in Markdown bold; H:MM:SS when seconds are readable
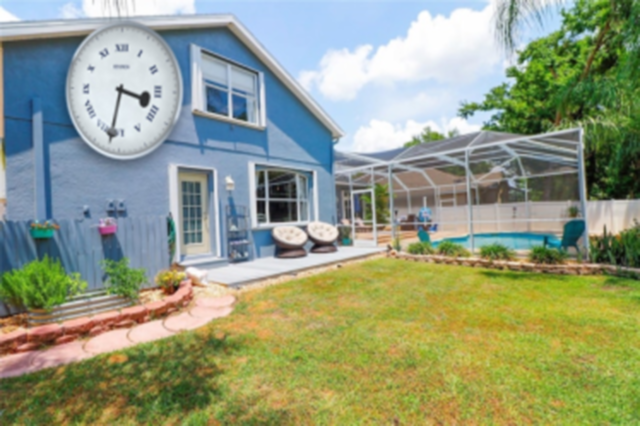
**3:32**
